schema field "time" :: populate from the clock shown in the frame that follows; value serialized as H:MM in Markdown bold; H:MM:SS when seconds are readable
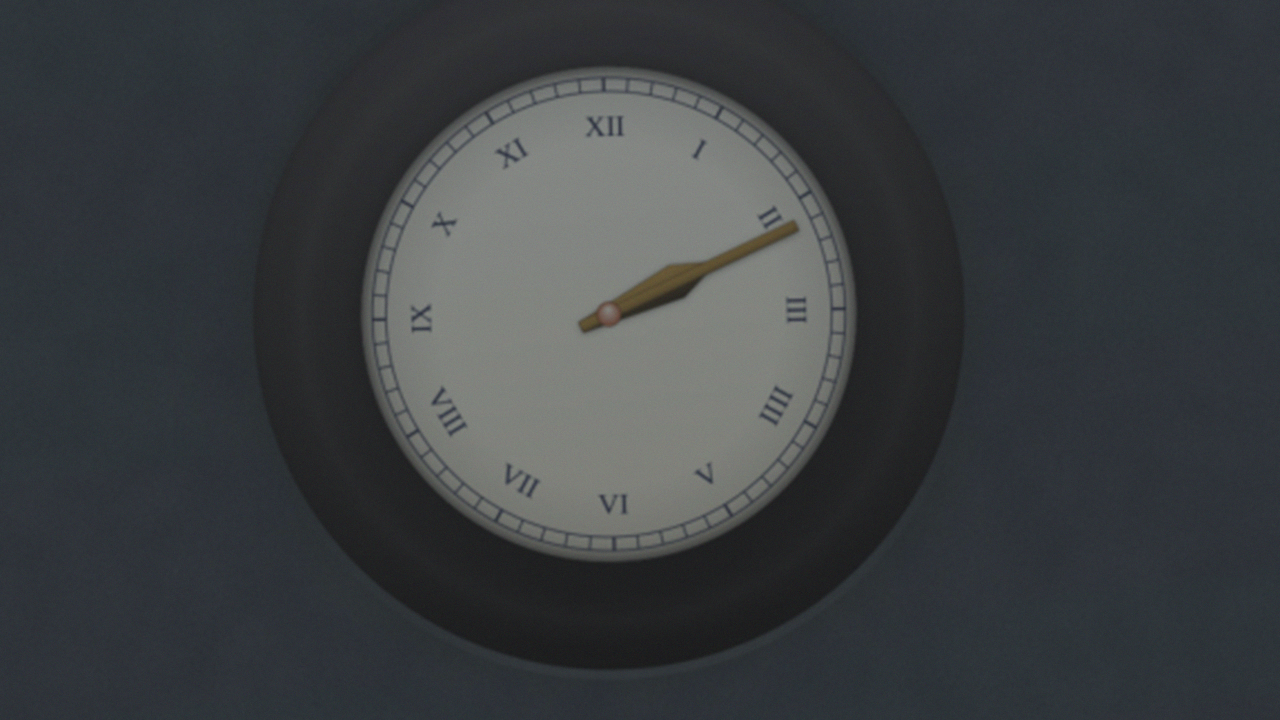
**2:11**
